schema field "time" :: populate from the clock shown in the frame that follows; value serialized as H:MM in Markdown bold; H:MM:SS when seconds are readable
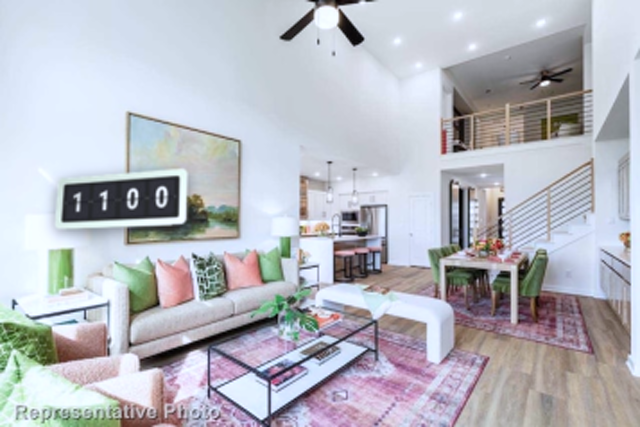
**11:00**
